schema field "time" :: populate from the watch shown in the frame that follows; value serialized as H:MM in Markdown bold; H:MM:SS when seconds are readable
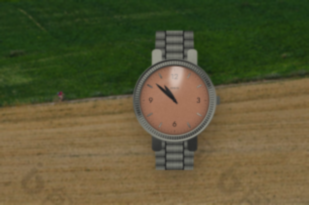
**10:52**
